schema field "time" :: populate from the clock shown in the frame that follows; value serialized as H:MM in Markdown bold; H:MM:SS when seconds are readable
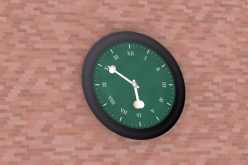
**5:51**
